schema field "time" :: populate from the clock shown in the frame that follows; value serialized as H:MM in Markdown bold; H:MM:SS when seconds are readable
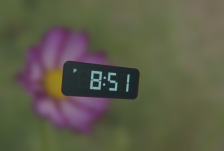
**8:51**
